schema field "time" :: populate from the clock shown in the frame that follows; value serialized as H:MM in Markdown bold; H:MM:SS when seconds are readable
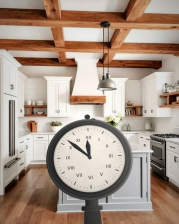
**11:52**
